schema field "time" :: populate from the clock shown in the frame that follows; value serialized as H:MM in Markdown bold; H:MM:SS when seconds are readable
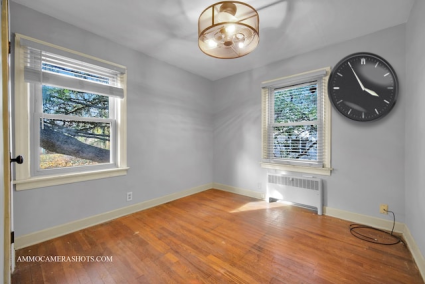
**3:55**
